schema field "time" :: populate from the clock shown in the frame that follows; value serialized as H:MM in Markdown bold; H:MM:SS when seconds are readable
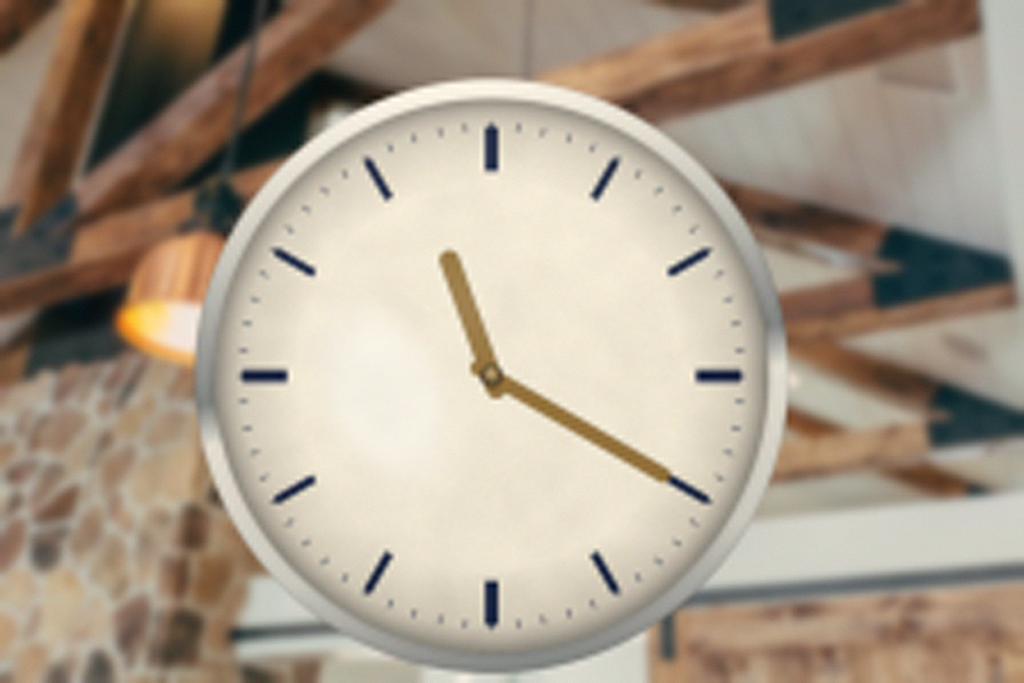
**11:20**
